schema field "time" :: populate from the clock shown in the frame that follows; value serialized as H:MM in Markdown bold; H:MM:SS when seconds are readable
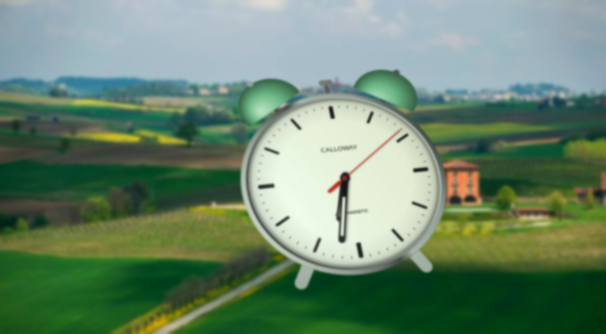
**6:32:09**
